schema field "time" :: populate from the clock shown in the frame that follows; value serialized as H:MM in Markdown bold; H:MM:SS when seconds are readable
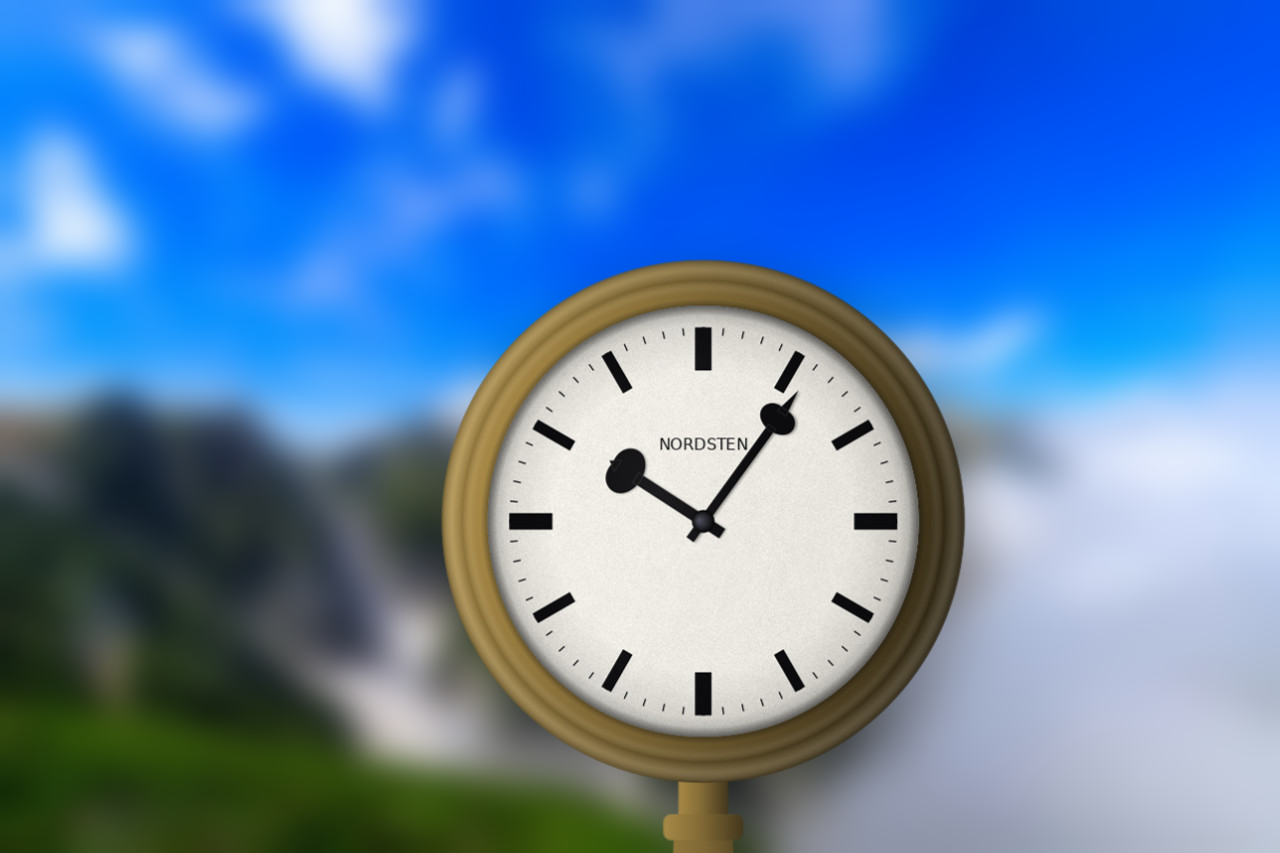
**10:06**
